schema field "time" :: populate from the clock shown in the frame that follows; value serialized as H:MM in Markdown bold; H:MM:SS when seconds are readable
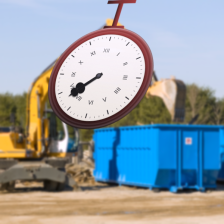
**7:38**
